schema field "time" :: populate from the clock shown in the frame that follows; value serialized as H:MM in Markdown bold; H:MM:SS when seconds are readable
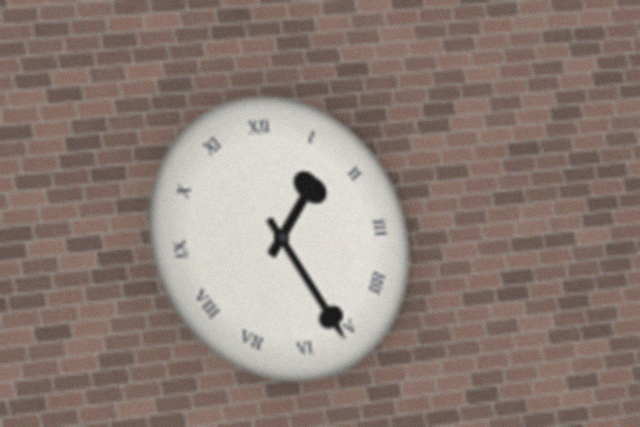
**1:26**
